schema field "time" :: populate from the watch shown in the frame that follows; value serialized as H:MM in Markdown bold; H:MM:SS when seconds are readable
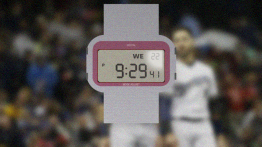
**9:29:41**
